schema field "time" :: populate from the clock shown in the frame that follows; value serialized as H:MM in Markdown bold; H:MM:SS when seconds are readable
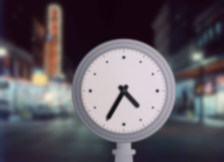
**4:35**
